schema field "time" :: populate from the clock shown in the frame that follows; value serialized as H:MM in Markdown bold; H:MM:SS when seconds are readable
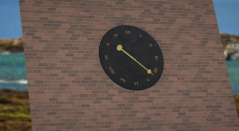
**10:22**
